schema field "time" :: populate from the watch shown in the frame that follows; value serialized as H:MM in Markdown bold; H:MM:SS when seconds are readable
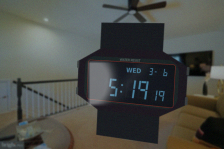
**5:19:19**
